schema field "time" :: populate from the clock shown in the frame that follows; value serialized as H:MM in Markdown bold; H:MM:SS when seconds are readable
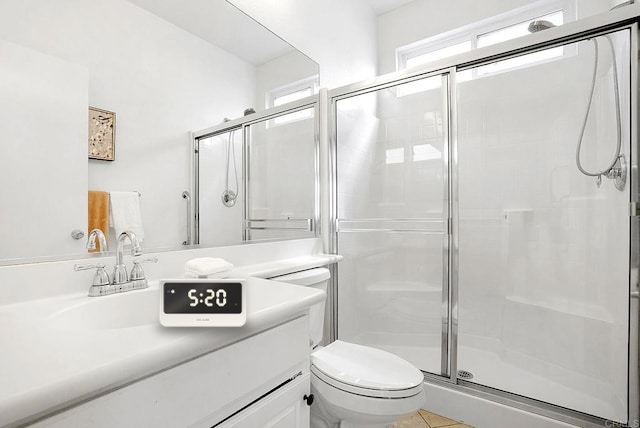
**5:20**
